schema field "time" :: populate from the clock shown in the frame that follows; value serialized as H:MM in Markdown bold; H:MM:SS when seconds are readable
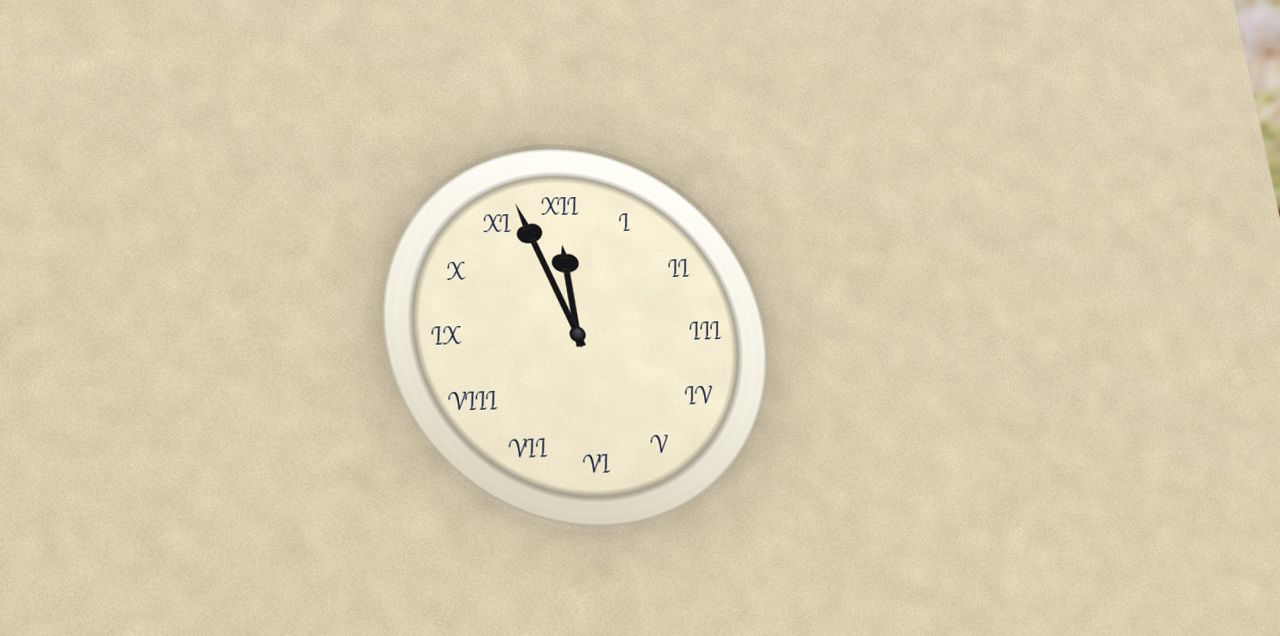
**11:57**
